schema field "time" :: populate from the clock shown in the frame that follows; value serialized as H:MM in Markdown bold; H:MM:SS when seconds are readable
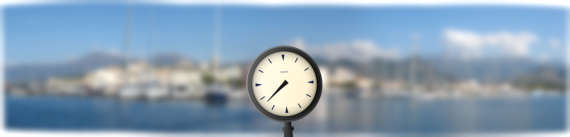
**7:38**
